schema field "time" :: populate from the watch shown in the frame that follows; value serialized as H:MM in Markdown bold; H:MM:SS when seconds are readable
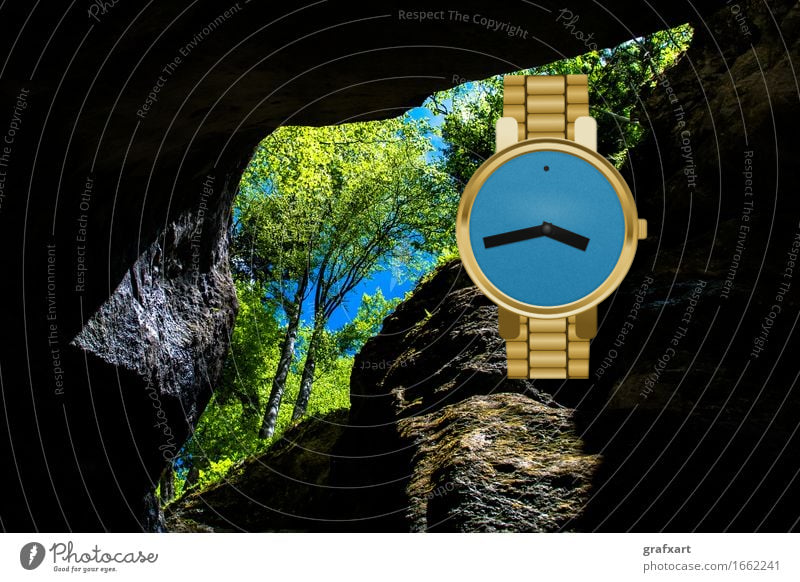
**3:43**
